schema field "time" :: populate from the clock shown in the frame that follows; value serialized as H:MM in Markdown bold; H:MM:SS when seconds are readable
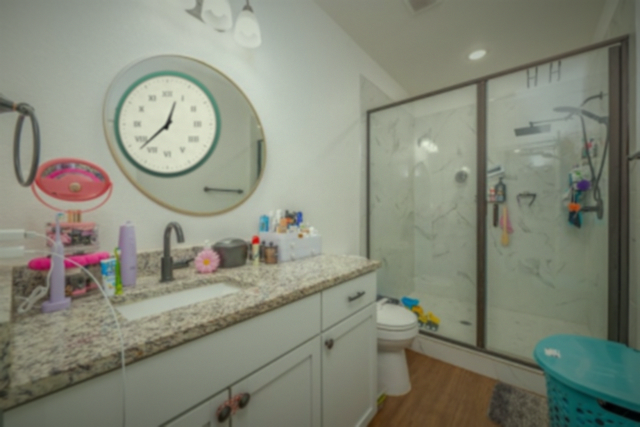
**12:38**
